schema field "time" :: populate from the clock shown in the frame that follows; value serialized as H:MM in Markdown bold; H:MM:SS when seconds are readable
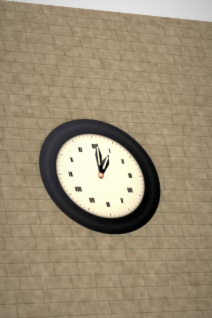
**1:01**
